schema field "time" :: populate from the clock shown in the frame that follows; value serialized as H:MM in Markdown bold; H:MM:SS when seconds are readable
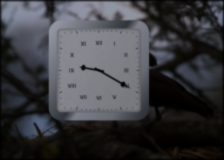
**9:20**
